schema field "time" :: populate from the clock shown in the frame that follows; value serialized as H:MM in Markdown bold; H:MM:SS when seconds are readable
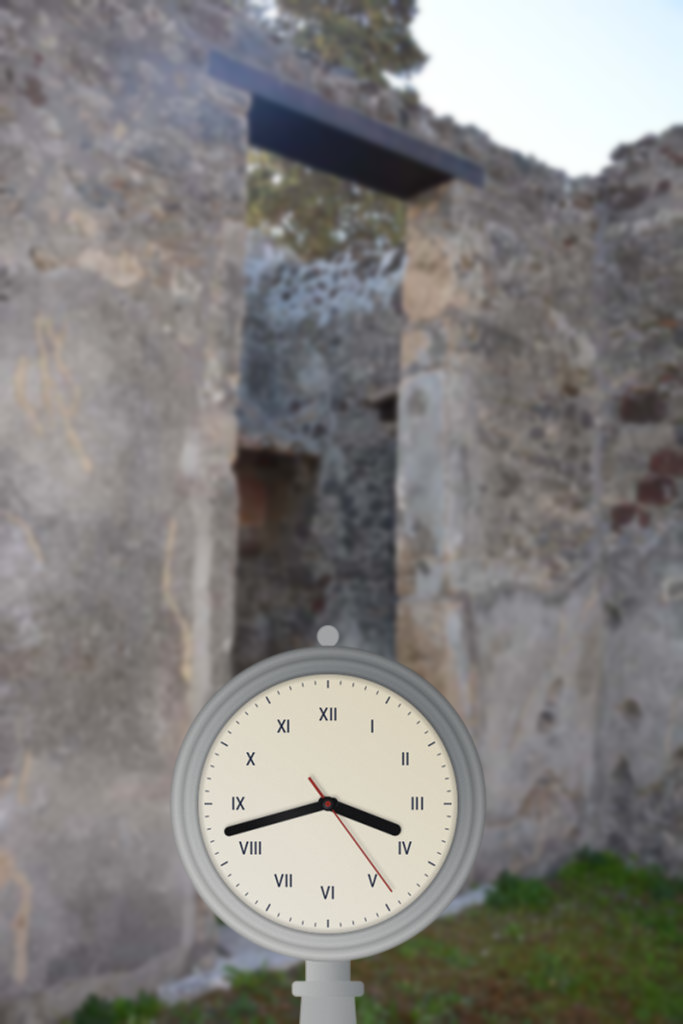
**3:42:24**
